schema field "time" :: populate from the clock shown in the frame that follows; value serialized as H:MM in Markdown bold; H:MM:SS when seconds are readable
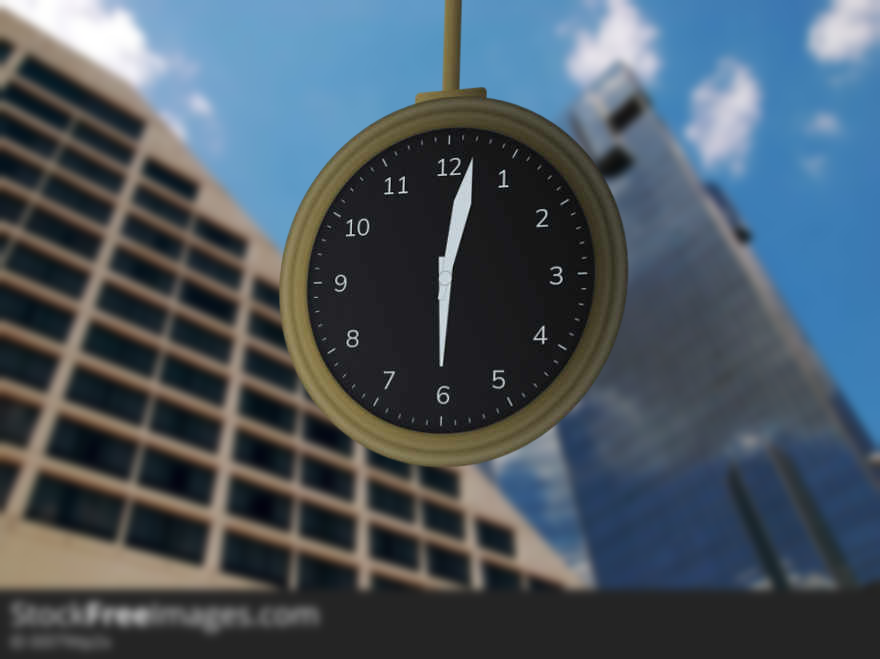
**6:02**
